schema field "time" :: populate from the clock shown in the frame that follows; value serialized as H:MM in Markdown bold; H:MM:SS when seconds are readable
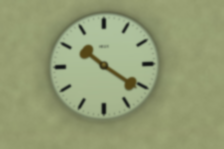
**10:21**
